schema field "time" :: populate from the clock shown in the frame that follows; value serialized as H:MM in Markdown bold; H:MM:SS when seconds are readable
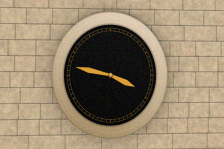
**3:47**
